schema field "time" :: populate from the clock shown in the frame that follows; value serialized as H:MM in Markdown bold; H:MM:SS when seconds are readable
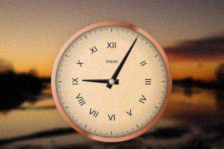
**9:05**
